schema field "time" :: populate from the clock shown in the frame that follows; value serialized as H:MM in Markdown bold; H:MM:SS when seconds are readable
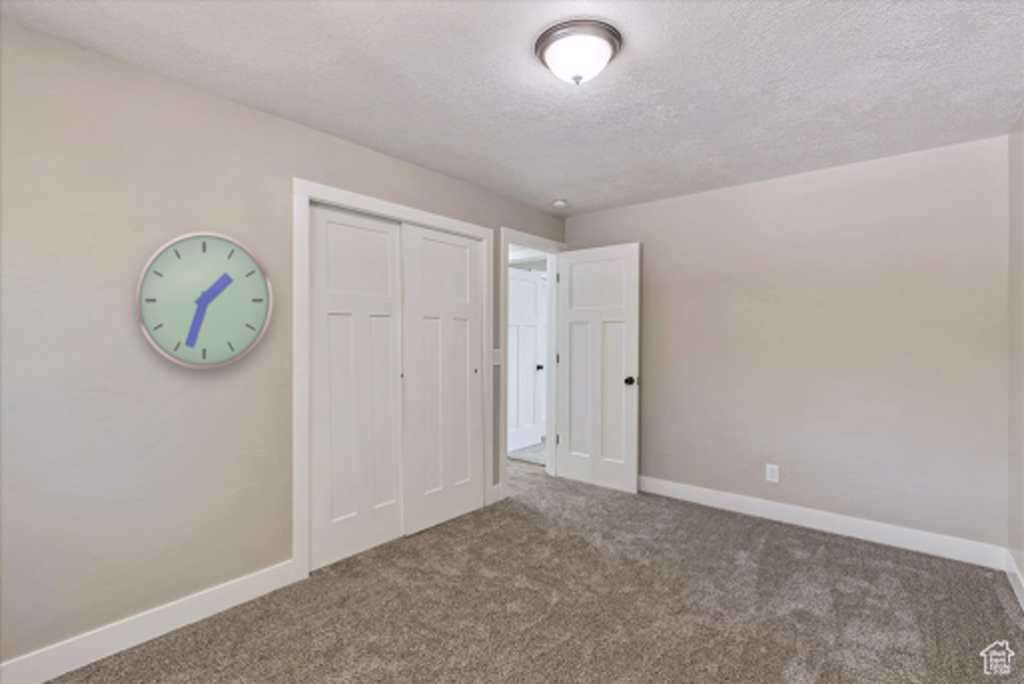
**1:33**
